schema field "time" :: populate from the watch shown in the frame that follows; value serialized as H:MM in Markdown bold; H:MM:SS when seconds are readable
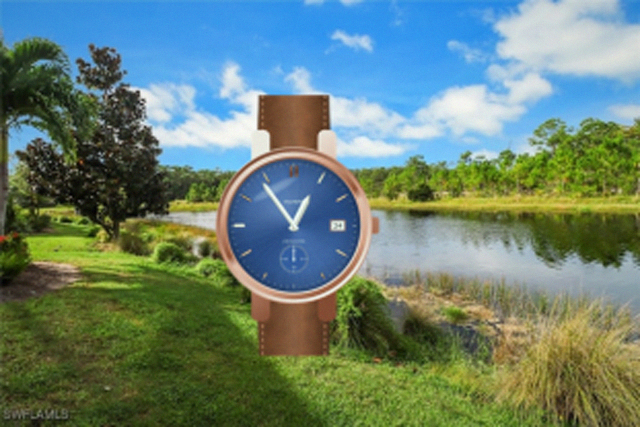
**12:54**
